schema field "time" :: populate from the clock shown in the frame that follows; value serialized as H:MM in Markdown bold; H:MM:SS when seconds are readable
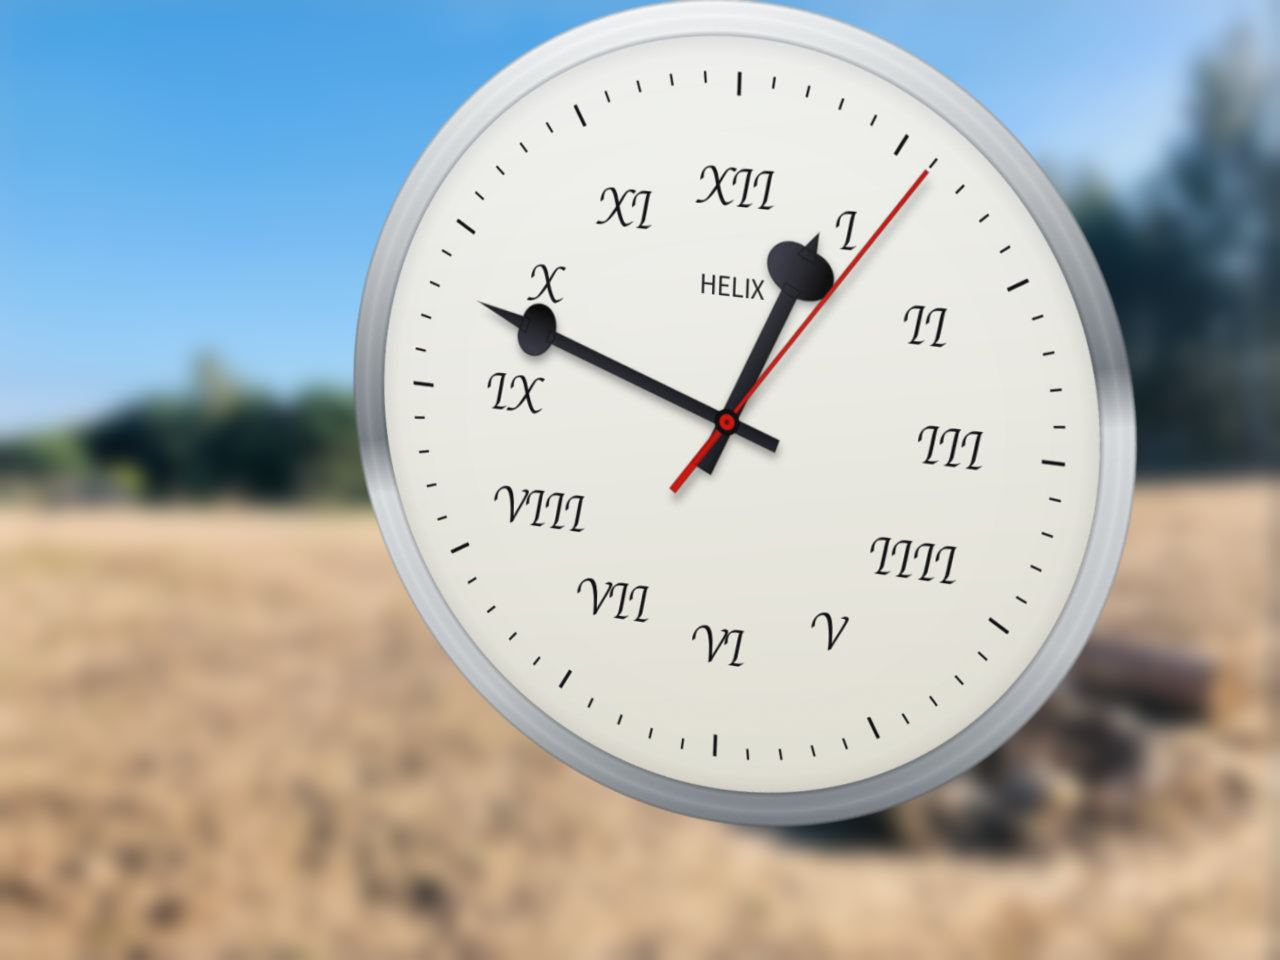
**12:48:06**
